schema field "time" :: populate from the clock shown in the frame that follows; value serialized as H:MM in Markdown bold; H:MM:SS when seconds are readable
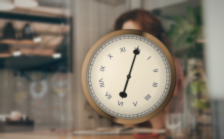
**6:00**
